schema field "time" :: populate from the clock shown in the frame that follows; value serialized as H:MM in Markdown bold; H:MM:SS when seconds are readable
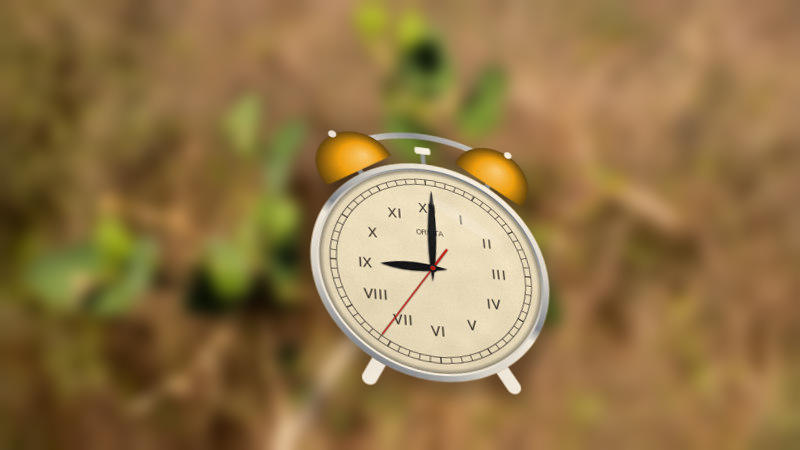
**9:00:36**
